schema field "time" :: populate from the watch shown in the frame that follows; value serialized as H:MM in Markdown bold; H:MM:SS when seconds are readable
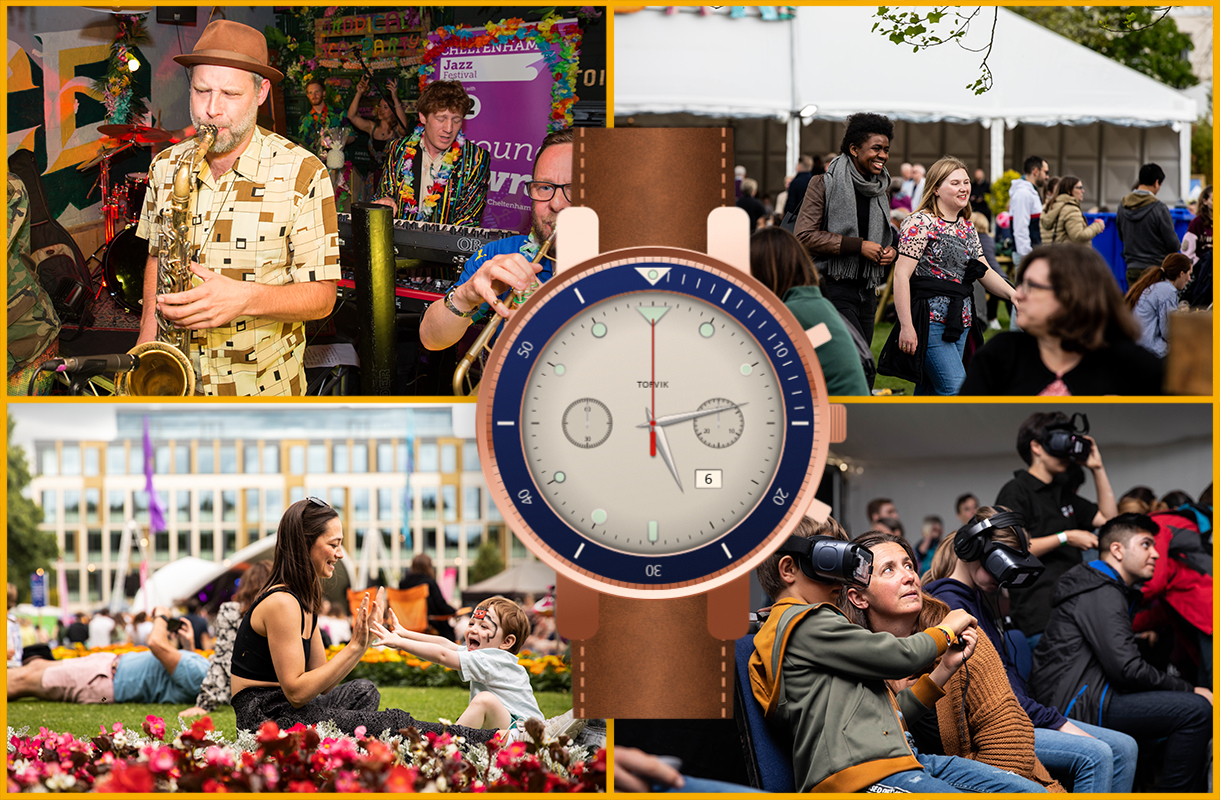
**5:13**
